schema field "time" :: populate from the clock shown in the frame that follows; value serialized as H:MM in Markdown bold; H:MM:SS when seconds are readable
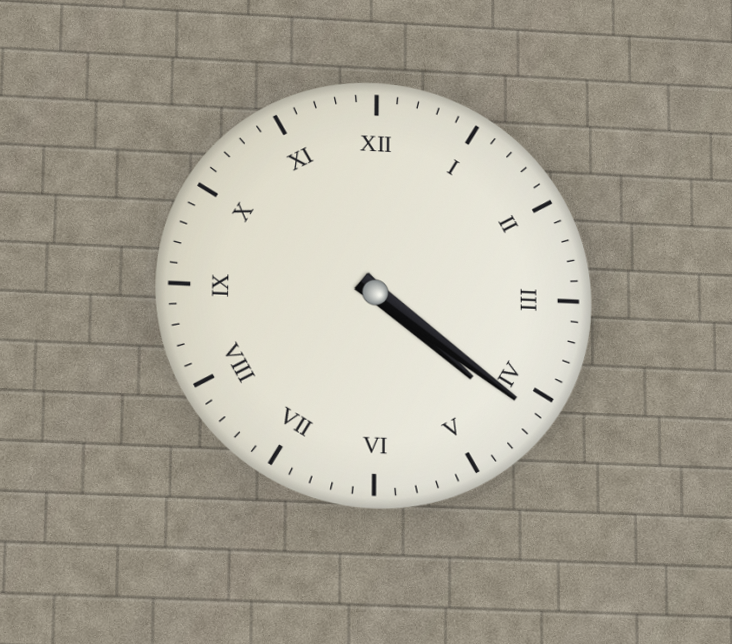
**4:21**
